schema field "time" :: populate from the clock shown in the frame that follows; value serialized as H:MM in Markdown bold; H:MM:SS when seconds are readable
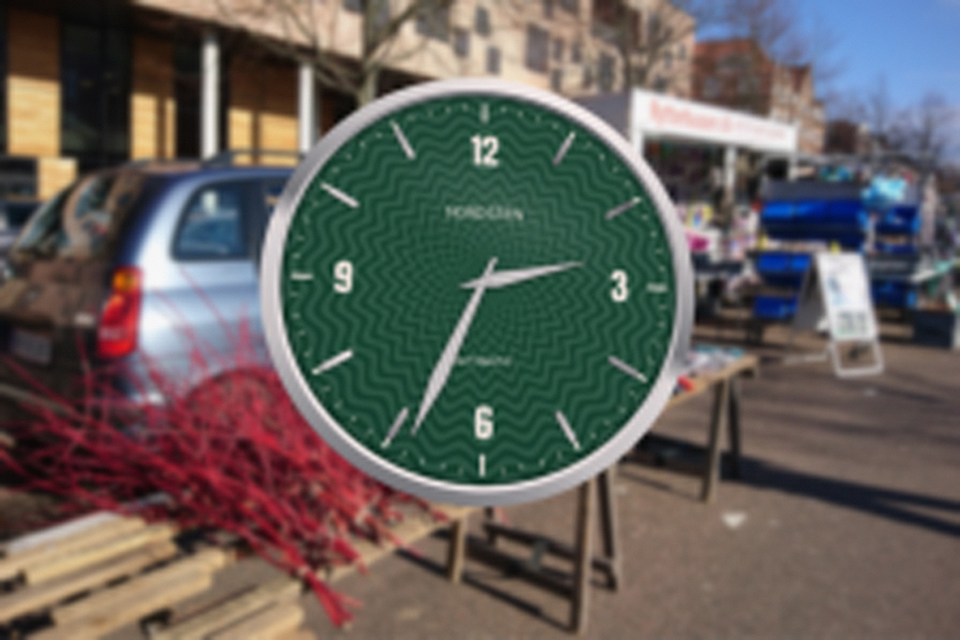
**2:34**
